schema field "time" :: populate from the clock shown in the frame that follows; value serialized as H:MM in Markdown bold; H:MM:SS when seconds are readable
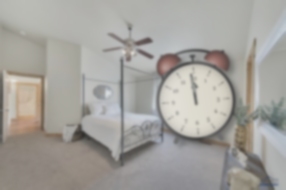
**11:59**
